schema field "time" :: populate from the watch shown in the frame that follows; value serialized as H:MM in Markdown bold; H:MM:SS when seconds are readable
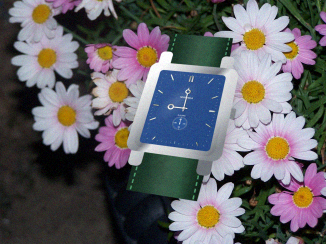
**9:00**
